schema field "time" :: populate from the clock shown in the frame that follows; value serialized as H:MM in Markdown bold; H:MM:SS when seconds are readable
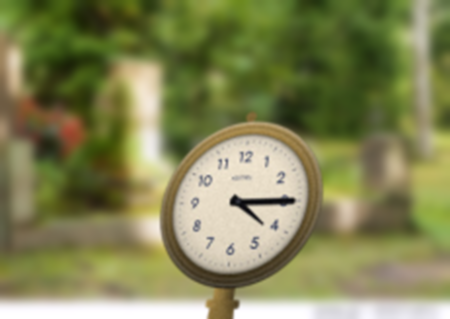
**4:15**
